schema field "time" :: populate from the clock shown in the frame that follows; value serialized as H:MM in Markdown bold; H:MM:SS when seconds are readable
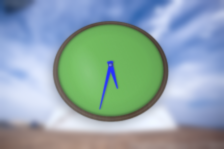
**5:32**
